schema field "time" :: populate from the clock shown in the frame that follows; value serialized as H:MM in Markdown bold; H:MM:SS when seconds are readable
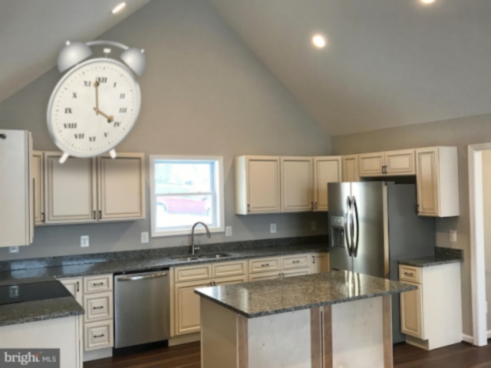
**3:58**
